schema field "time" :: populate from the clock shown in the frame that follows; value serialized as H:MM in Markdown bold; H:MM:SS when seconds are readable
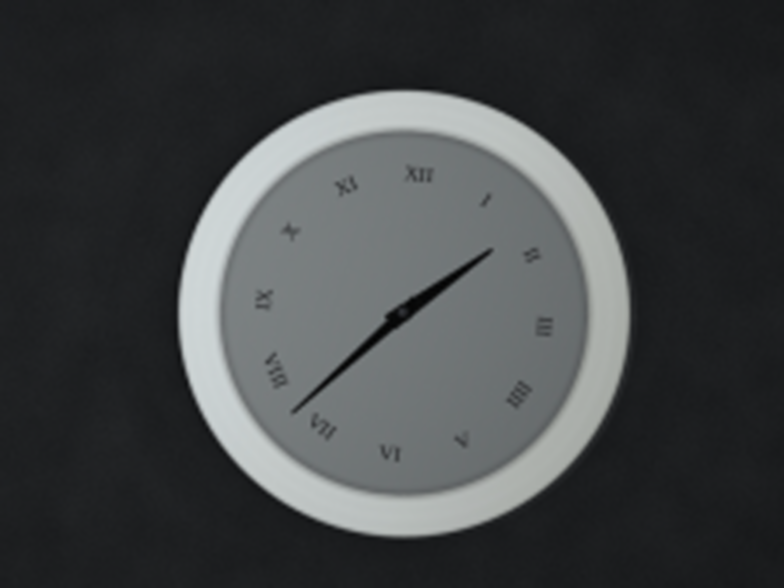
**1:37**
